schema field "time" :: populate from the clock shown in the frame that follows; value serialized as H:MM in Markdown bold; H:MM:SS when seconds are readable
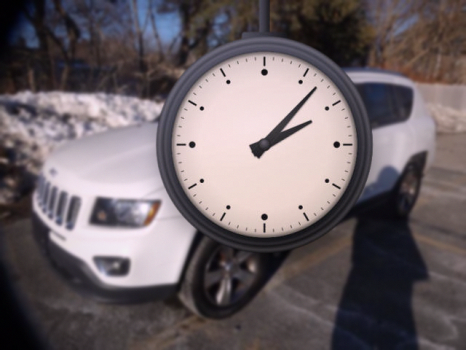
**2:07**
